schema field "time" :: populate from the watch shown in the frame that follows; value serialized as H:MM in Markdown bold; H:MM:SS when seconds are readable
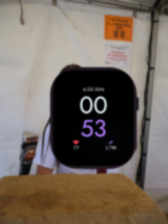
**0:53**
